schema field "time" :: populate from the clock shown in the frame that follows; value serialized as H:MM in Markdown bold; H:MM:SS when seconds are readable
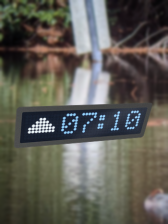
**7:10**
